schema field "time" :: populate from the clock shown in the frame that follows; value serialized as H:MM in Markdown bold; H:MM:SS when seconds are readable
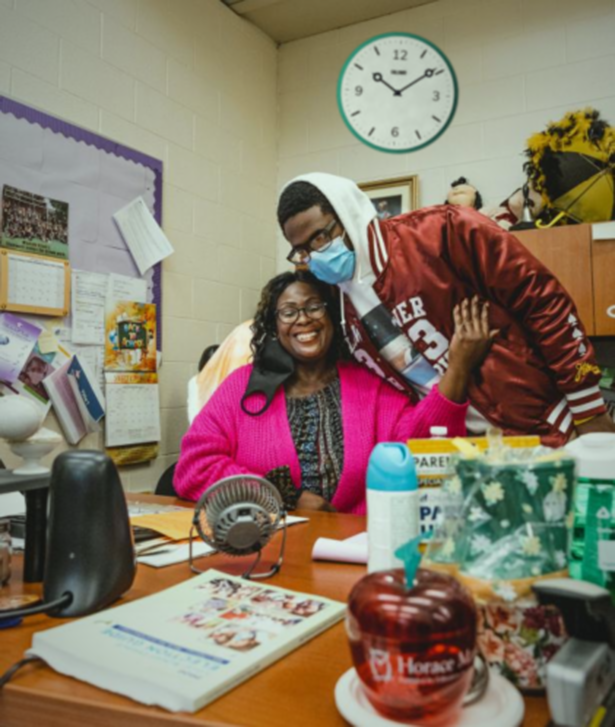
**10:09**
